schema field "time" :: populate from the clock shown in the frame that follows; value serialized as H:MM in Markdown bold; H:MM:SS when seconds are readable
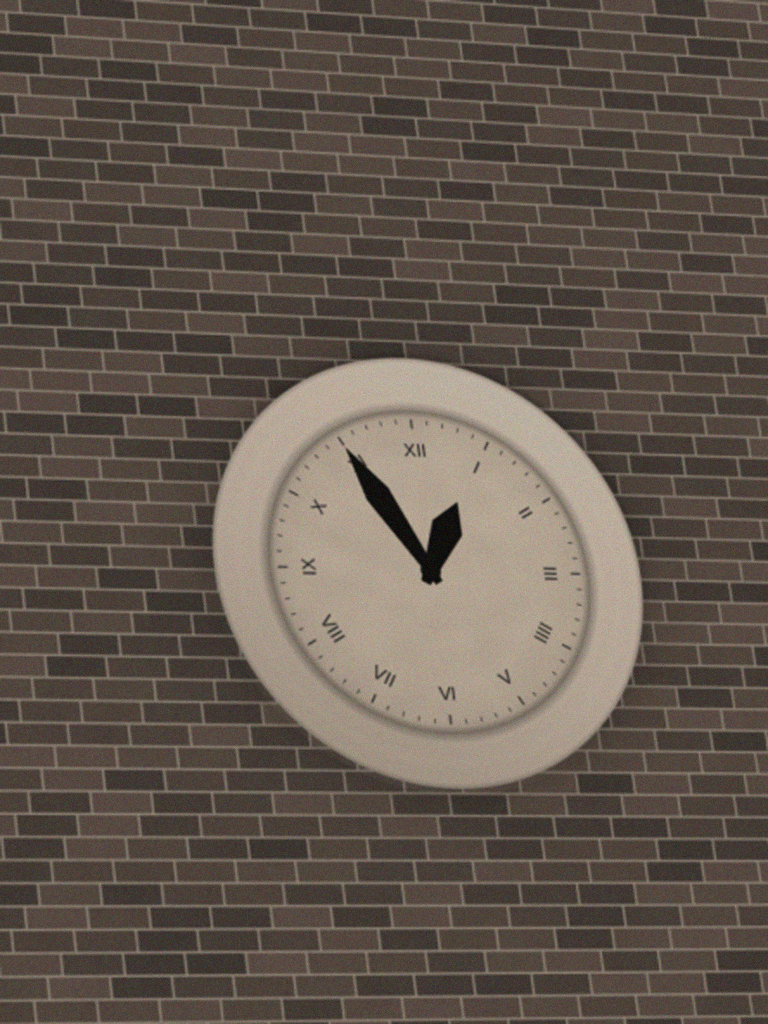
**12:55**
